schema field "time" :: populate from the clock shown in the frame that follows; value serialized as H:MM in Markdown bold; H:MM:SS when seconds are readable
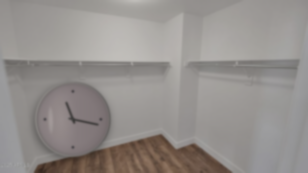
**11:17**
